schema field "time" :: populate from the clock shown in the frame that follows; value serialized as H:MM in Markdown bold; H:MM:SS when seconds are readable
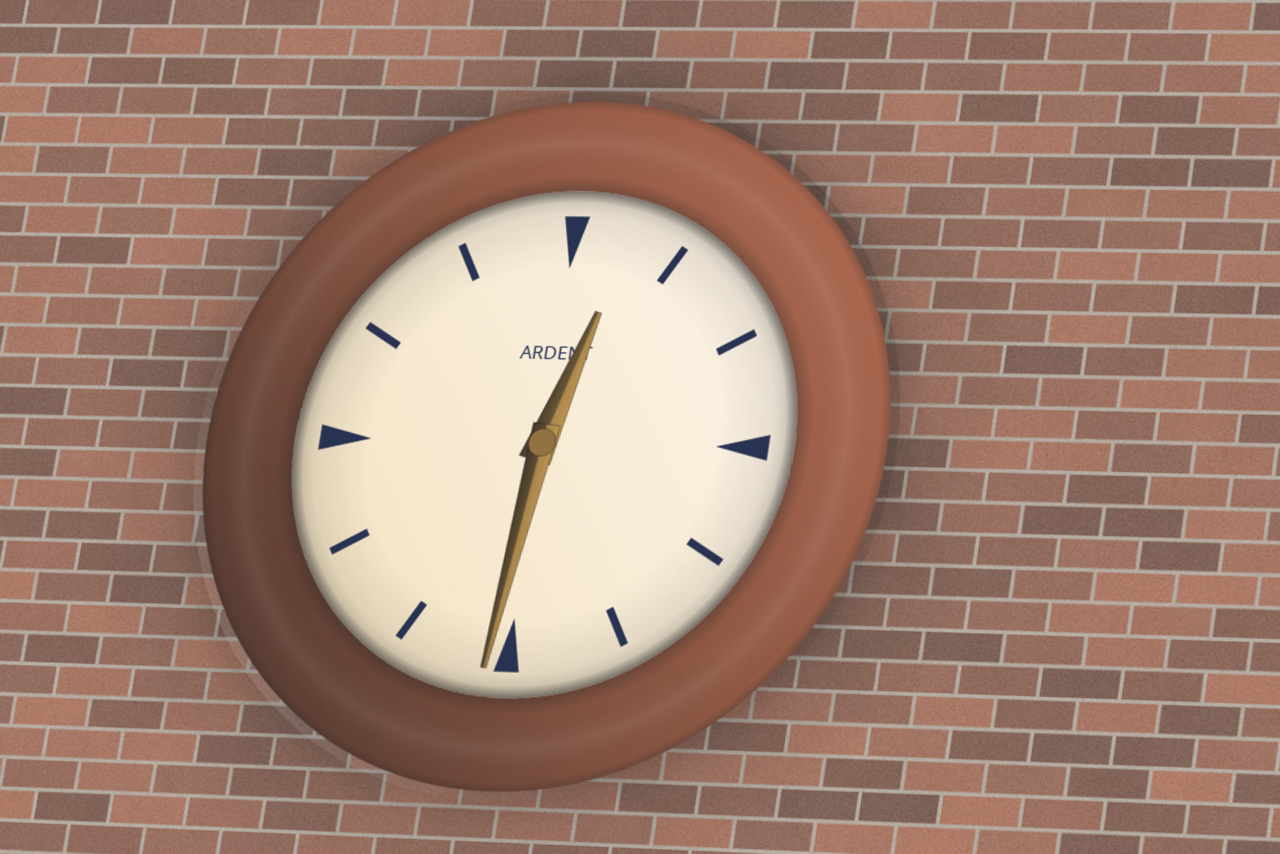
**12:31**
